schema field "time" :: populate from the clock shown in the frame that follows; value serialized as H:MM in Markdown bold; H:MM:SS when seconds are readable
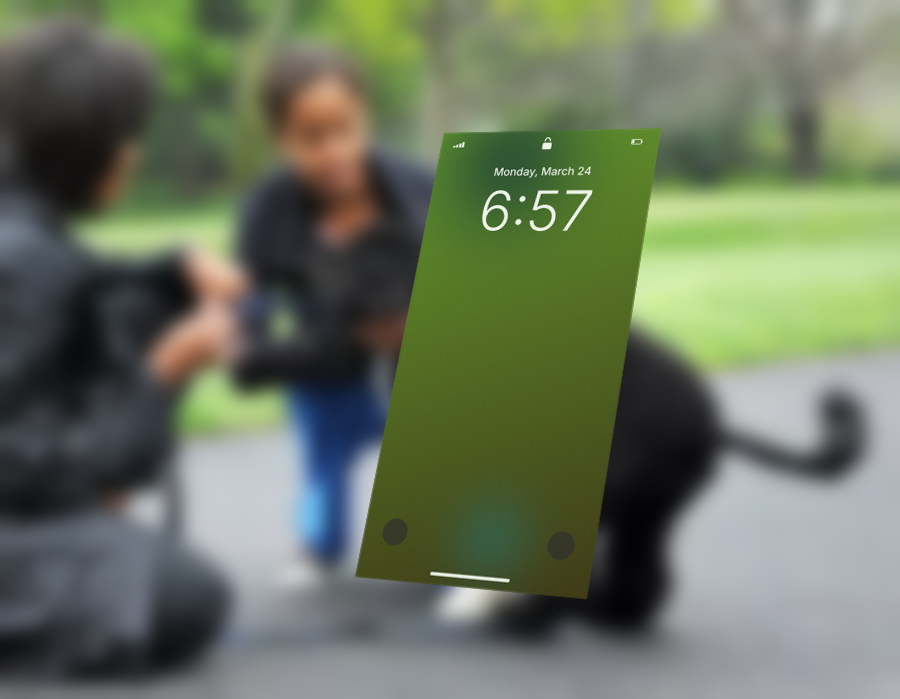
**6:57**
